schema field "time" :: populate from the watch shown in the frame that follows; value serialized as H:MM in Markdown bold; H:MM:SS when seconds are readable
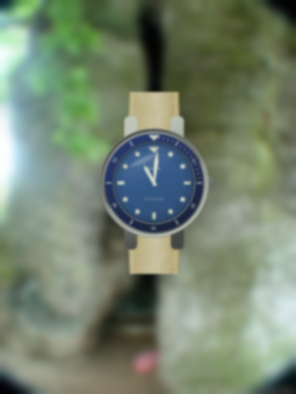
**11:01**
